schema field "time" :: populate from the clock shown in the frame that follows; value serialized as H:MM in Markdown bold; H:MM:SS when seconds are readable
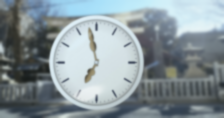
**6:58**
